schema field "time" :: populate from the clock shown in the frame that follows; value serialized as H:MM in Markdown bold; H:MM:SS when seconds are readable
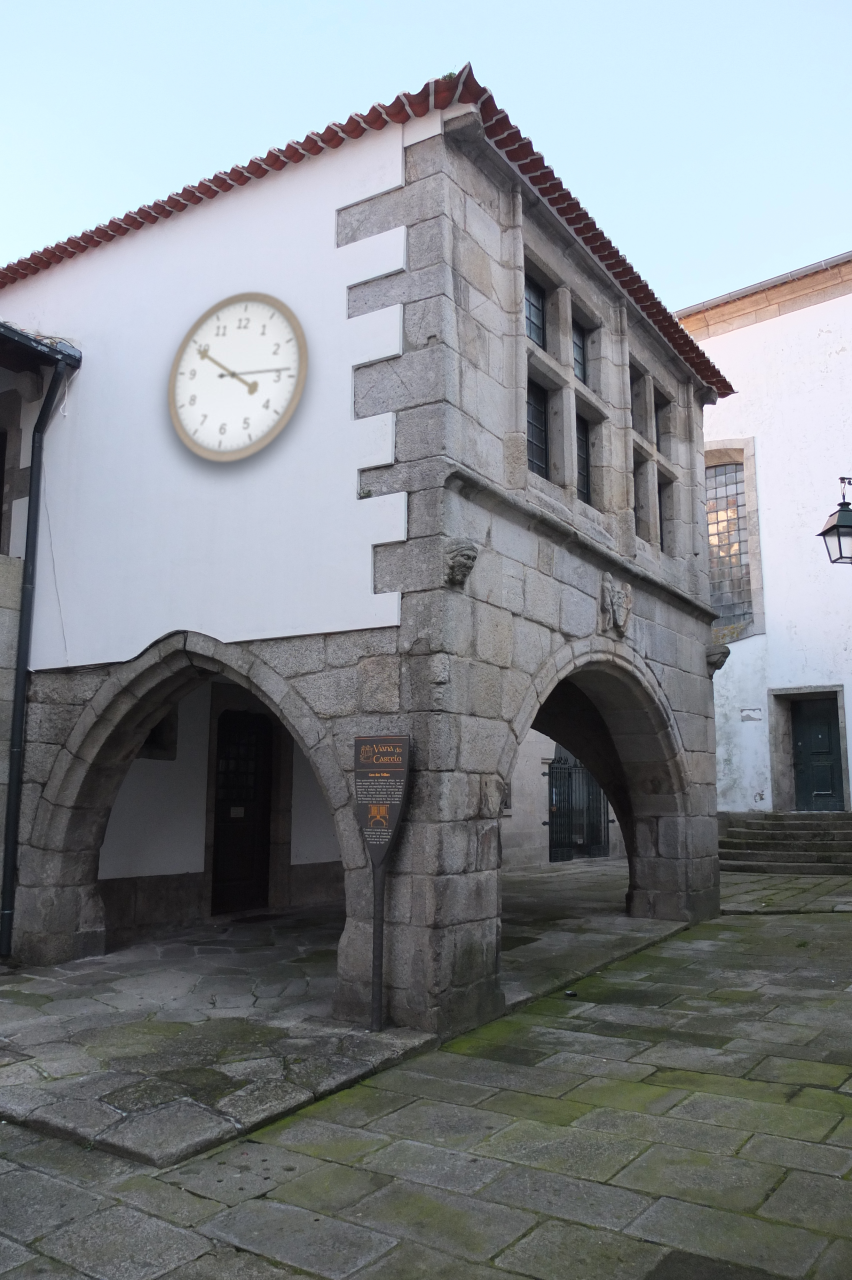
**3:49:14**
